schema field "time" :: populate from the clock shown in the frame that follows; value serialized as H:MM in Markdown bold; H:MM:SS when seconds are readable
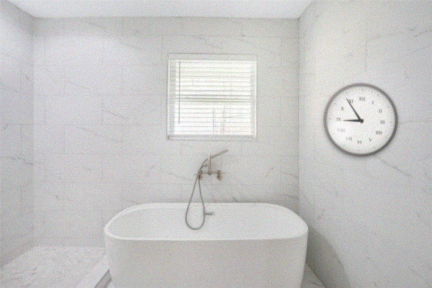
**8:54**
